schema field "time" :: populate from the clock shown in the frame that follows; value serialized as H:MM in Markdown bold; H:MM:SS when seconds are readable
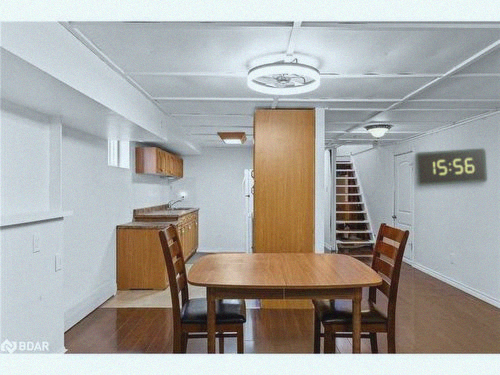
**15:56**
